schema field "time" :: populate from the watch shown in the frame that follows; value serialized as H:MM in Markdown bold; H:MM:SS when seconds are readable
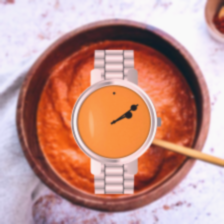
**2:09**
